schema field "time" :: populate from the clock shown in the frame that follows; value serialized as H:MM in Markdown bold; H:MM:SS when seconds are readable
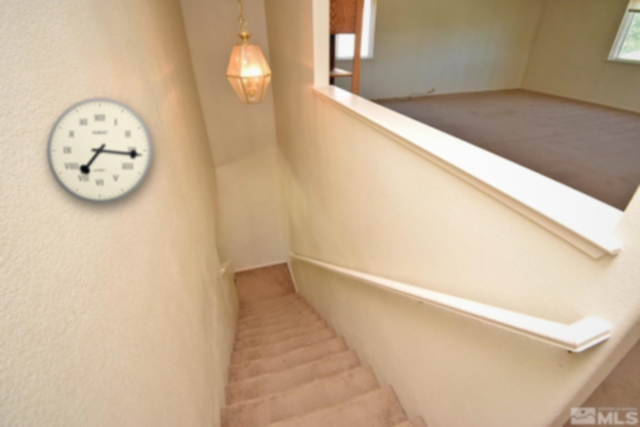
**7:16**
